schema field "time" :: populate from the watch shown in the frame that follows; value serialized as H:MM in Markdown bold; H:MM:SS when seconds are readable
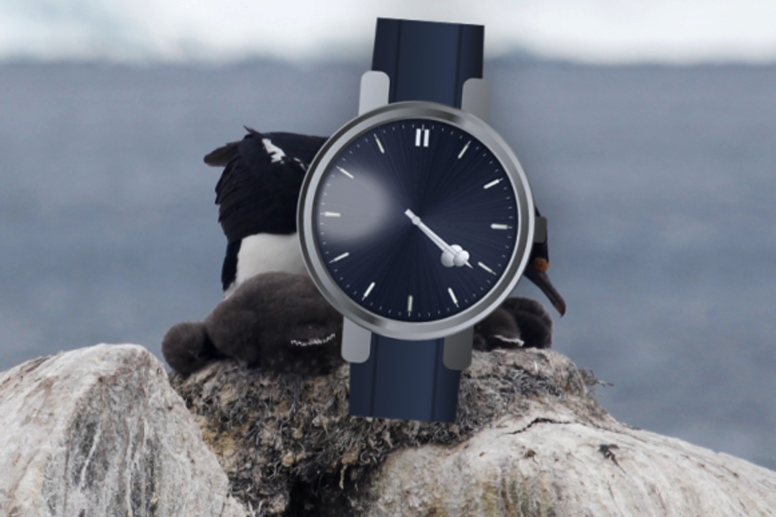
**4:21**
